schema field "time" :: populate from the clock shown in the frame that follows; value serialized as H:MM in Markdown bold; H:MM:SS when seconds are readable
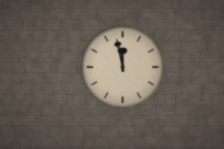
**11:58**
